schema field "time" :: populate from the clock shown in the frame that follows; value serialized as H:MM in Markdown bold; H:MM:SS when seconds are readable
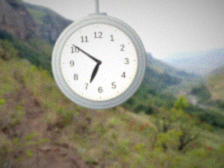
**6:51**
